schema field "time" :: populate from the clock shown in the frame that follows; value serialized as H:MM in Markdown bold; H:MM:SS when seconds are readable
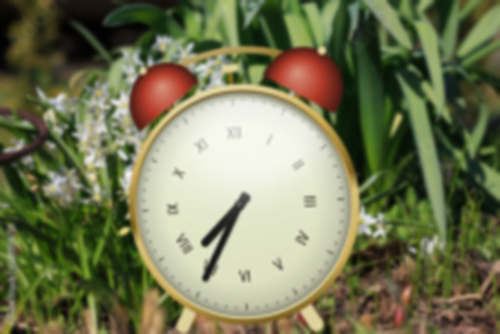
**7:35**
